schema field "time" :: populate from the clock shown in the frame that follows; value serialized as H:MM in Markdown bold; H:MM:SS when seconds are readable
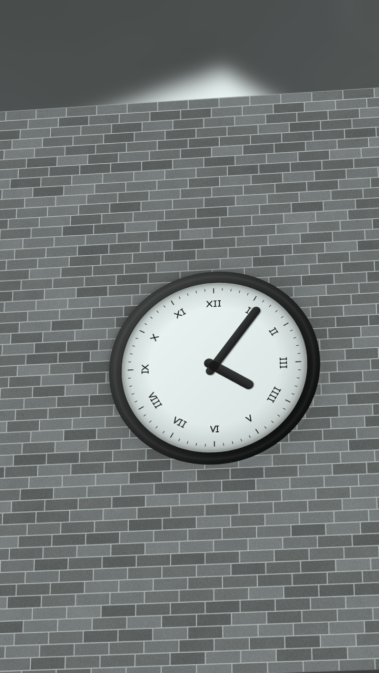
**4:06**
